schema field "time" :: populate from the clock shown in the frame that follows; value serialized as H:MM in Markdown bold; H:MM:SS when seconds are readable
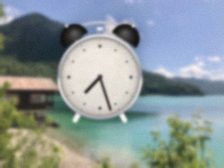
**7:27**
